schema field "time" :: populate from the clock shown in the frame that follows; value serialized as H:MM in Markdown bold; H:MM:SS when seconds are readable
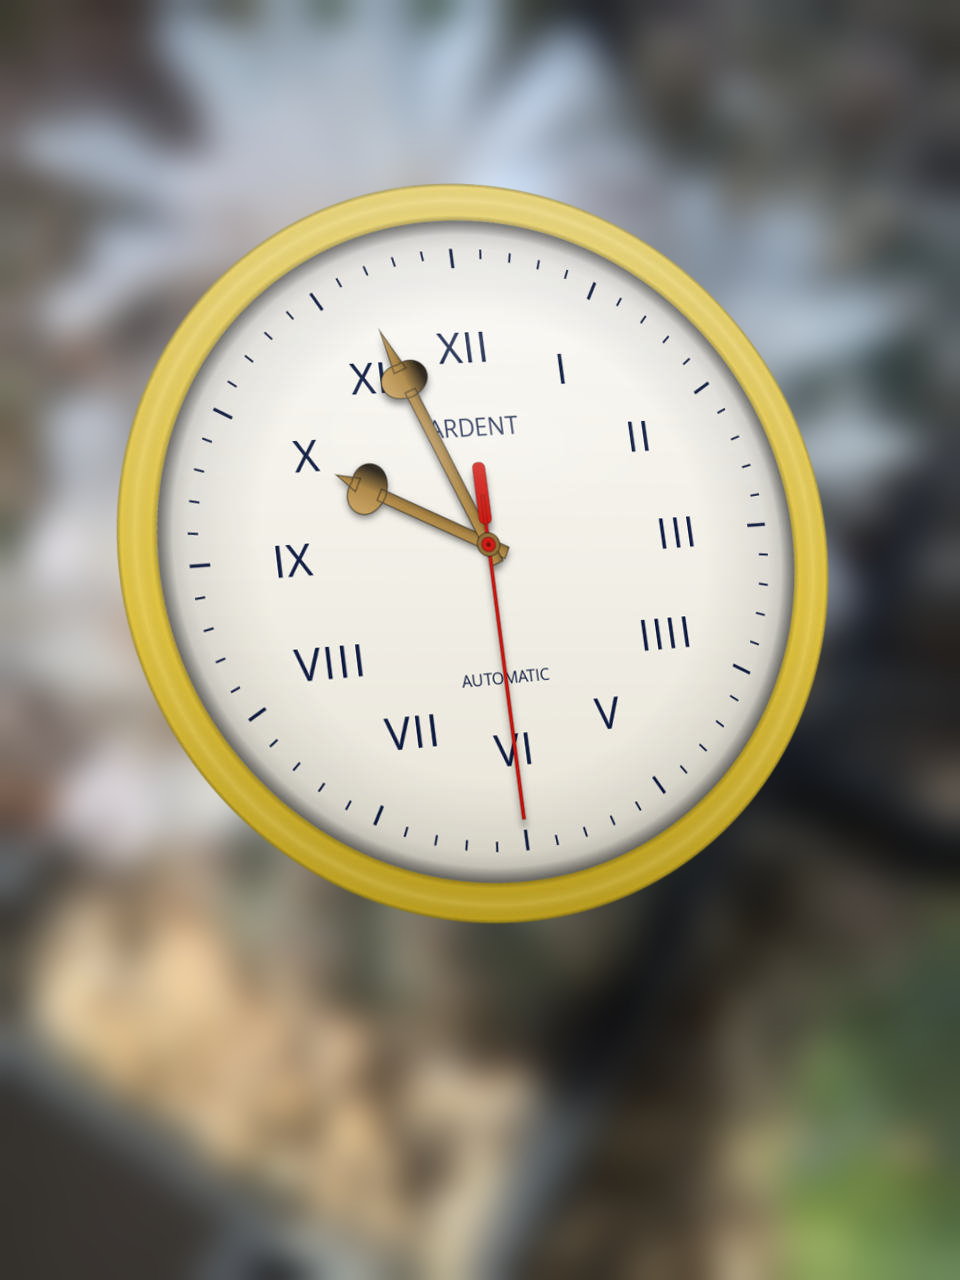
**9:56:30**
